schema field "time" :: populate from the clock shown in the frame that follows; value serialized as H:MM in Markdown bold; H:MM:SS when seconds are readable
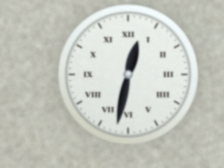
**12:32**
